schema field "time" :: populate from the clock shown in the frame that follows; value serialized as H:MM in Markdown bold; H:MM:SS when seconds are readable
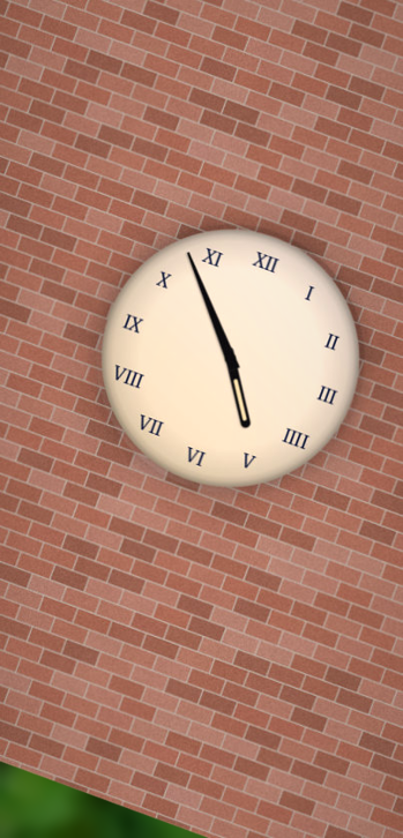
**4:53**
